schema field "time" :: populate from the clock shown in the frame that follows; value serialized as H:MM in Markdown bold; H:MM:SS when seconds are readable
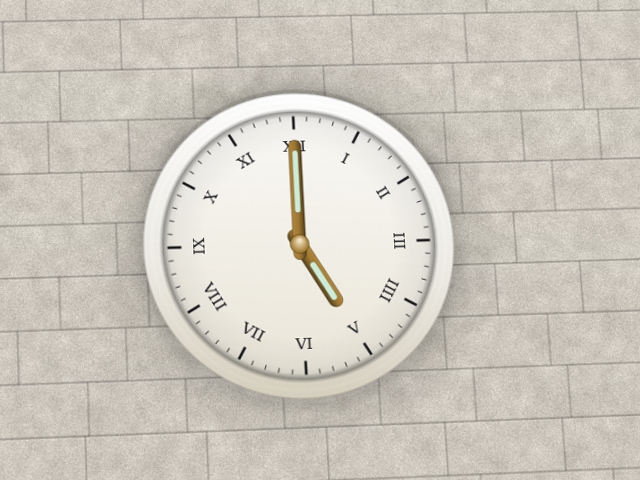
**5:00**
